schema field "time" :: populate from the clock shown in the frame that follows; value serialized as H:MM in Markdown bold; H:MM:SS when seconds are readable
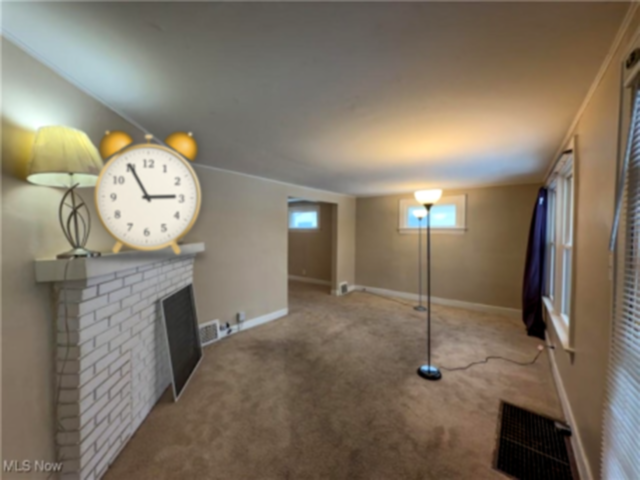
**2:55**
